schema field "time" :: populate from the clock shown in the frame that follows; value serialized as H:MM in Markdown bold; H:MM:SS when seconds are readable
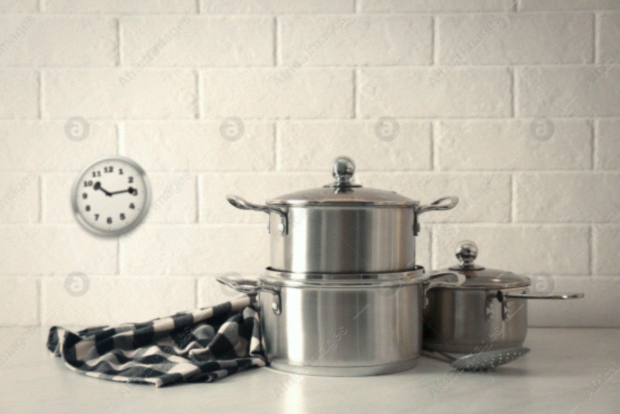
**10:14**
